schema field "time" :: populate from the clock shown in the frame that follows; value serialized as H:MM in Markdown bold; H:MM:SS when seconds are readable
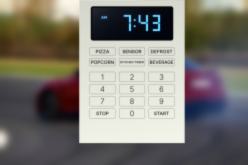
**7:43**
